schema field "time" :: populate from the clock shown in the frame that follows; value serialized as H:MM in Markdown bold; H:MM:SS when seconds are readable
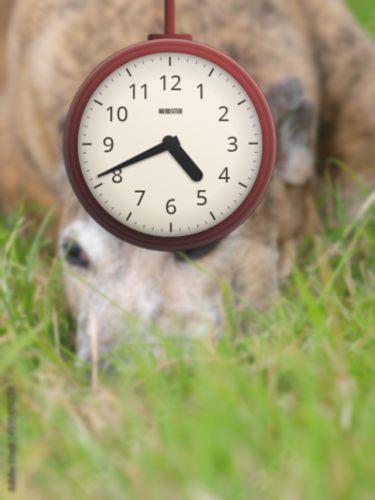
**4:41**
